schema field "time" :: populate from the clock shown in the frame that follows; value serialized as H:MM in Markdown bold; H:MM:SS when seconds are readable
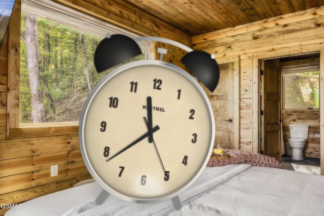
**11:38:25**
